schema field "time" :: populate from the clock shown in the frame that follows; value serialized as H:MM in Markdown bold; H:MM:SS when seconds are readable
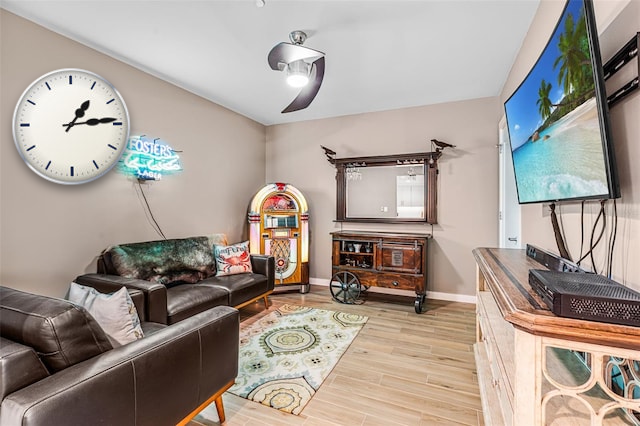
**1:14**
